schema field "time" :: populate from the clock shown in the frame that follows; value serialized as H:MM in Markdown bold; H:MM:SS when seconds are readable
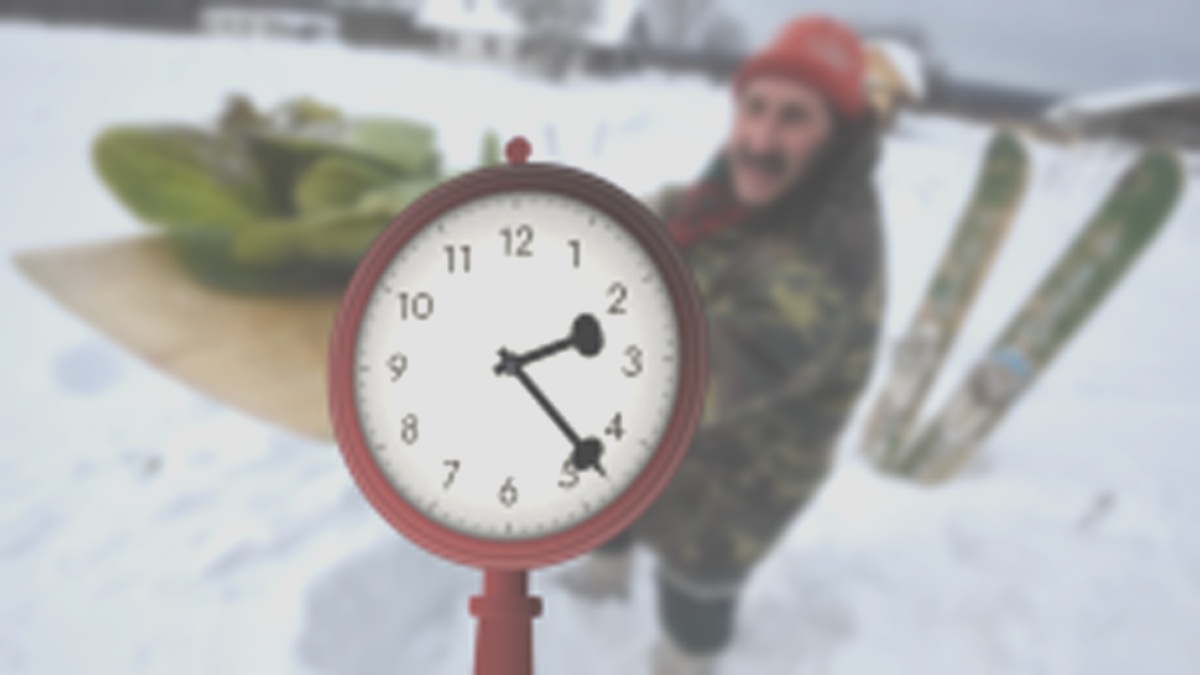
**2:23**
